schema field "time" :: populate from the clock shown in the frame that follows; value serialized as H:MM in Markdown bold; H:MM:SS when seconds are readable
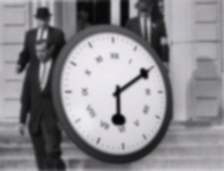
**6:10**
